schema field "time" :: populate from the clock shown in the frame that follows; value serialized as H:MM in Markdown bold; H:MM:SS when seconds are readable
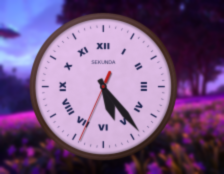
**5:23:34**
